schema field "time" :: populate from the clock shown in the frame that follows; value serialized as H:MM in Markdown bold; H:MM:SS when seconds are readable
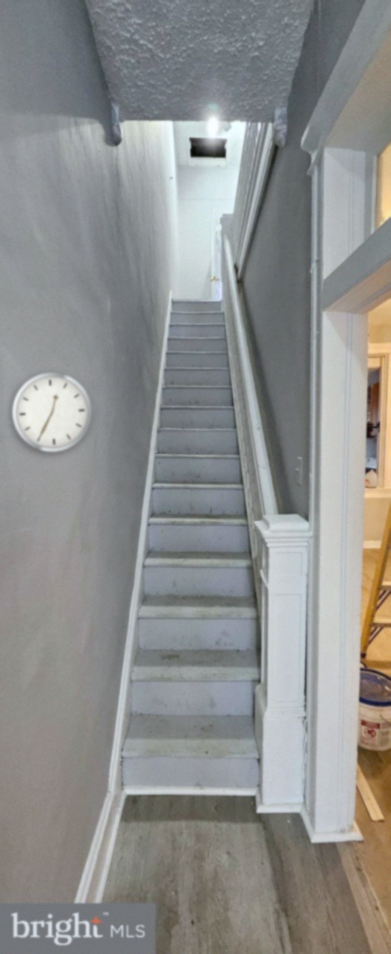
**12:35**
